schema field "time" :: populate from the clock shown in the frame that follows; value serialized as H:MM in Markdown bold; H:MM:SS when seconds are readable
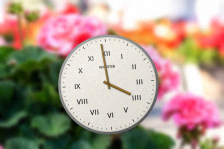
**3:59**
